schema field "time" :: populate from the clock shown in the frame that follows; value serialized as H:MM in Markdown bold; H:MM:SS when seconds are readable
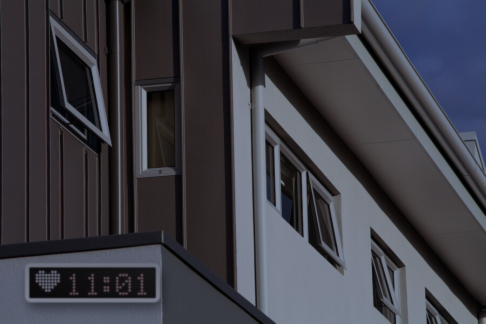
**11:01**
